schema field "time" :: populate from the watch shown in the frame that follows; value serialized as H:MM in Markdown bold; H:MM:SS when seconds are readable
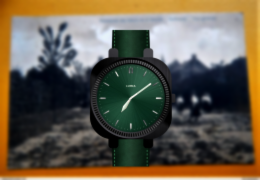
**7:09**
